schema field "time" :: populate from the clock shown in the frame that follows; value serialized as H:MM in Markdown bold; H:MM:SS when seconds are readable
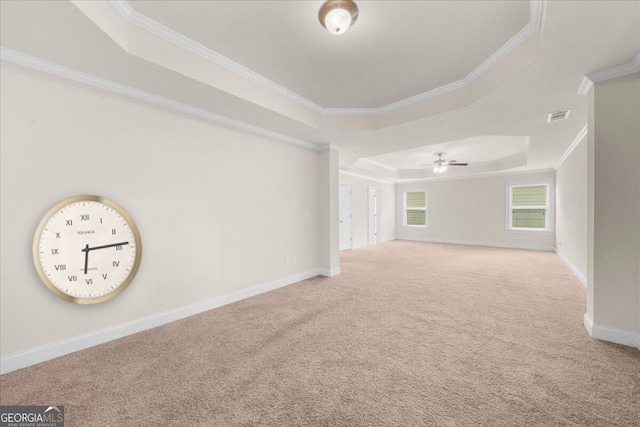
**6:14**
